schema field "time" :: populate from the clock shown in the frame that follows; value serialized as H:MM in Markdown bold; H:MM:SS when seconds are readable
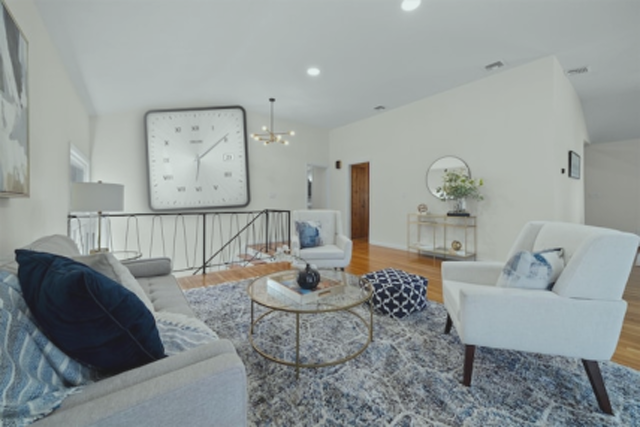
**6:09**
